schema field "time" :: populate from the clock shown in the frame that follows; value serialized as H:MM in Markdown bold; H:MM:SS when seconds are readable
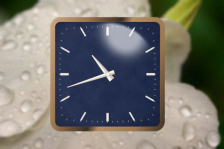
**10:42**
